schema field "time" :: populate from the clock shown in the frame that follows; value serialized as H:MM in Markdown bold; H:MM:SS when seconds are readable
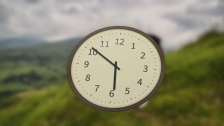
**5:51**
